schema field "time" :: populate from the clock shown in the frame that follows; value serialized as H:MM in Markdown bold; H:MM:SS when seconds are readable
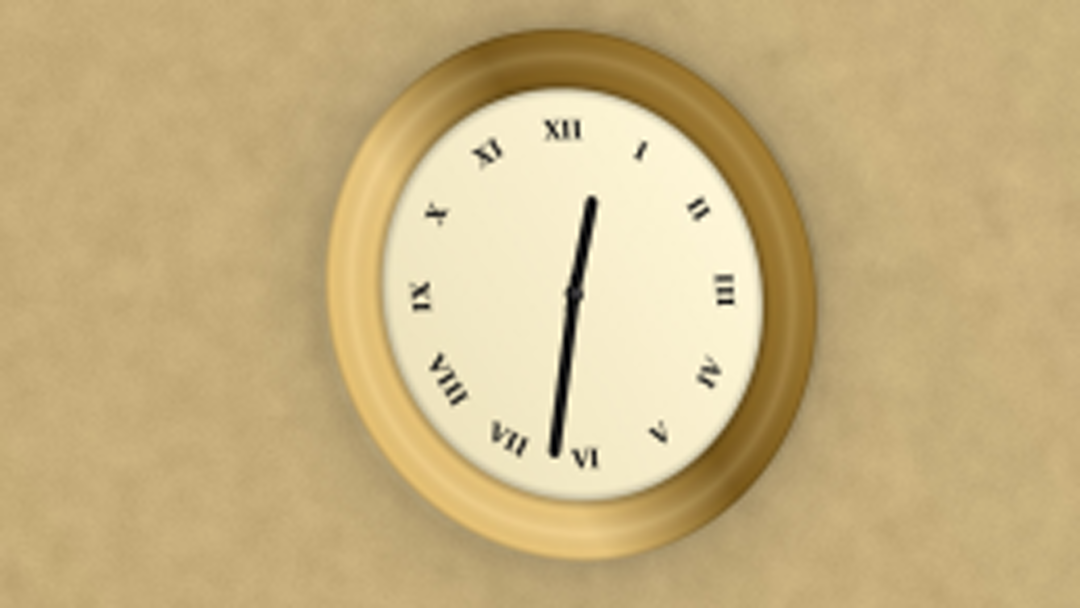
**12:32**
